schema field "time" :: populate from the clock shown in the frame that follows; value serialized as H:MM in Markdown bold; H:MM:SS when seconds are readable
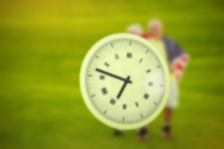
**6:47**
